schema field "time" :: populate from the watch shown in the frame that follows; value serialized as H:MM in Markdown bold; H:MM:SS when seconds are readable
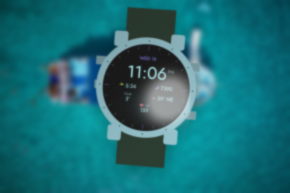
**11:06**
